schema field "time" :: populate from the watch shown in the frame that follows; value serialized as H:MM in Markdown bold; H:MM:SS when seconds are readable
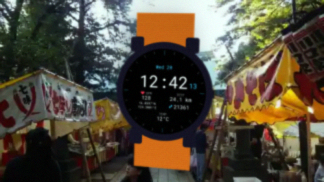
**12:42**
